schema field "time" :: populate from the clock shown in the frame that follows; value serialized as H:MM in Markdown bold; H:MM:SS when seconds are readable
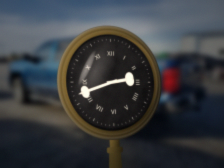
**2:42**
